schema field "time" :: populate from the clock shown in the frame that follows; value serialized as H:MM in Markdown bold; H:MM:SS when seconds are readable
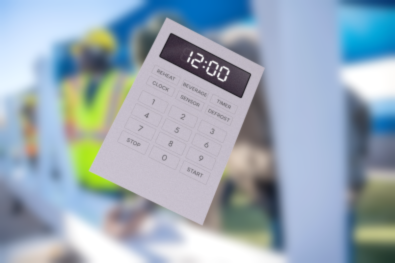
**12:00**
